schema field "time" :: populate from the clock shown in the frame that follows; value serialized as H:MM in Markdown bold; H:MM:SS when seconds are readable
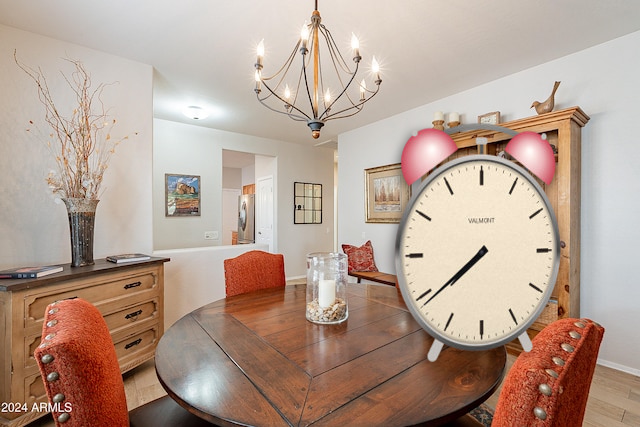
**7:39**
